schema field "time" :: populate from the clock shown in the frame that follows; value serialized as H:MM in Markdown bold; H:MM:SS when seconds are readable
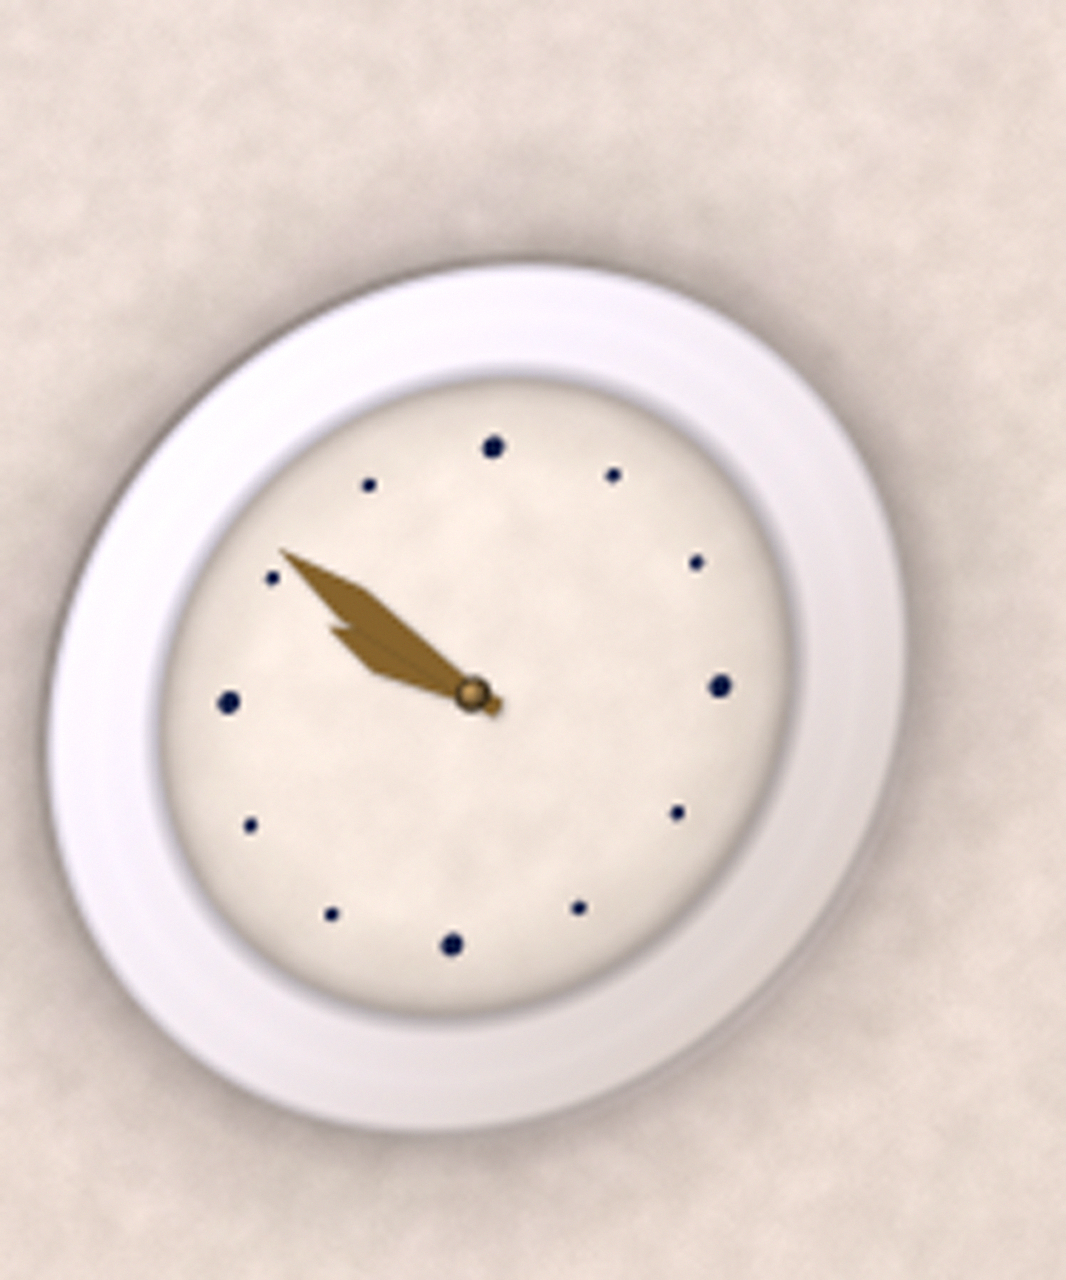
**9:51**
